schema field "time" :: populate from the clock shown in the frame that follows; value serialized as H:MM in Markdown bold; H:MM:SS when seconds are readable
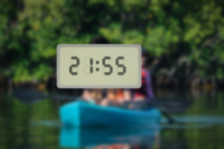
**21:55**
